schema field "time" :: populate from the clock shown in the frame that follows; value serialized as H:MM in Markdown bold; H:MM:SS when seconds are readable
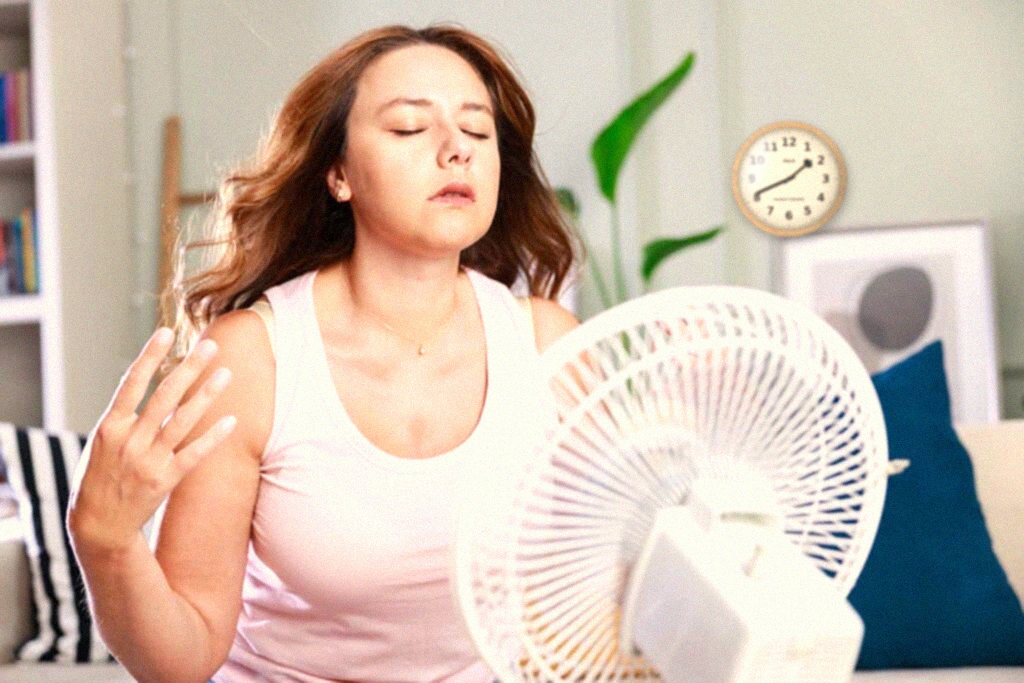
**1:41**
